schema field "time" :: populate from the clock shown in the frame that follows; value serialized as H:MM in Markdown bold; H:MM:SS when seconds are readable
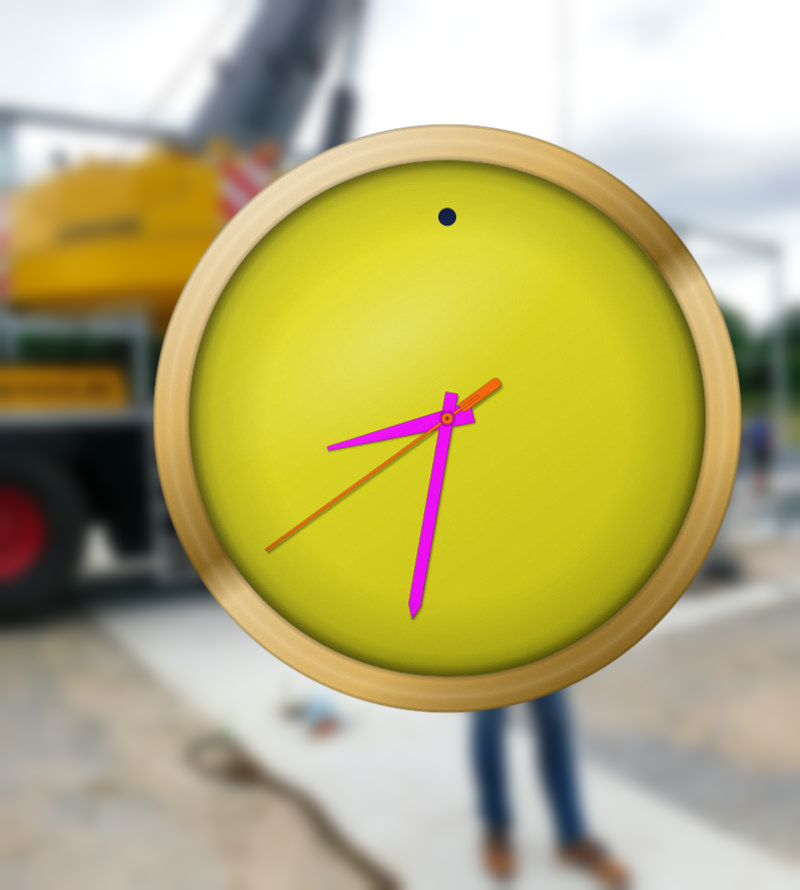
**8:31:39**
